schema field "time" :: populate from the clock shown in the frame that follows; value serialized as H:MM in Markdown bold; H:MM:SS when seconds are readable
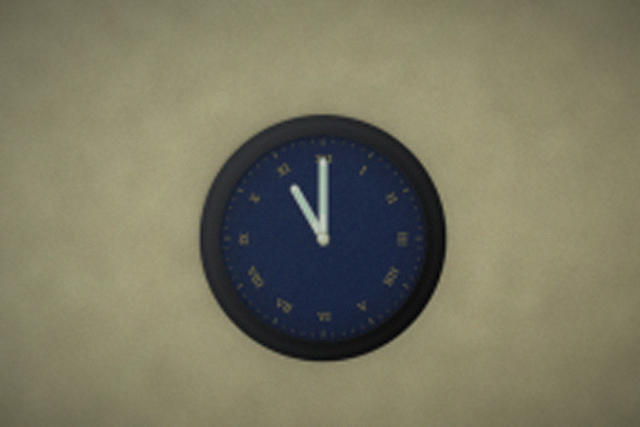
**11:00**
